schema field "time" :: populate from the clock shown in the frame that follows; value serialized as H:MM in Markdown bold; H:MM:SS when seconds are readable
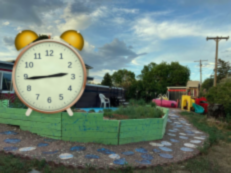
**2:44**
